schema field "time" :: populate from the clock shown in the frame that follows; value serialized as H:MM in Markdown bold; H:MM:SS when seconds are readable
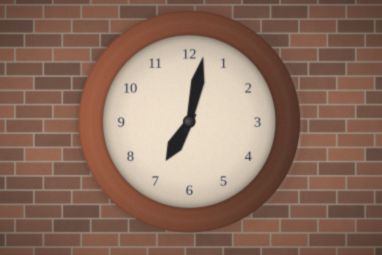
**7:02**
